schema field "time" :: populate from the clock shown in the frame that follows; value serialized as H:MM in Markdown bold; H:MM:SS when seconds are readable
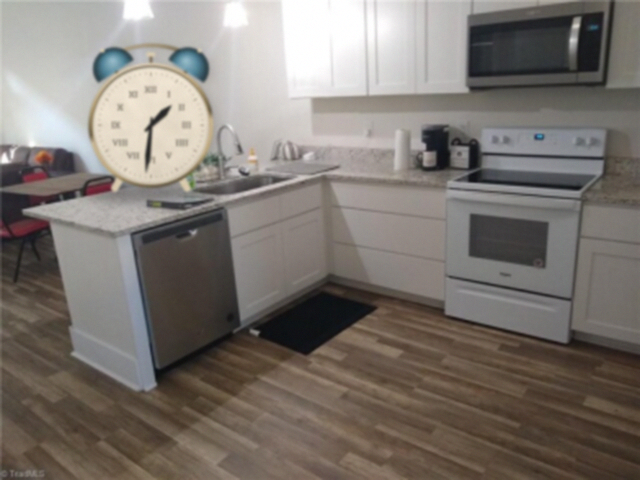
**1:31**
